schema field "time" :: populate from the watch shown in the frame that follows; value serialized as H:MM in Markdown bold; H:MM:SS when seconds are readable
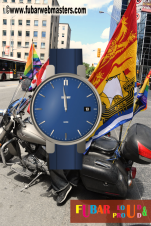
**11:59**
